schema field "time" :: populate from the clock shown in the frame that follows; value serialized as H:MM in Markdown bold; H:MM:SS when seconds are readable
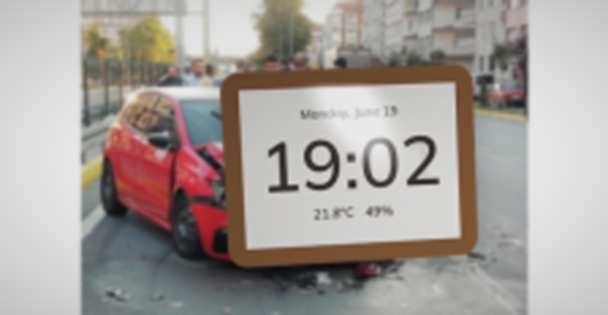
**19:02**
